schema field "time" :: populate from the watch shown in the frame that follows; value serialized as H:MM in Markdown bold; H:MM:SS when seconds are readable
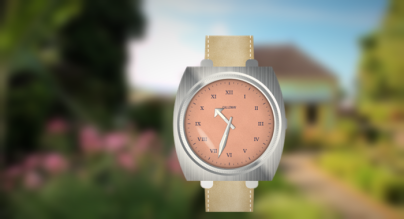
**10:33**
